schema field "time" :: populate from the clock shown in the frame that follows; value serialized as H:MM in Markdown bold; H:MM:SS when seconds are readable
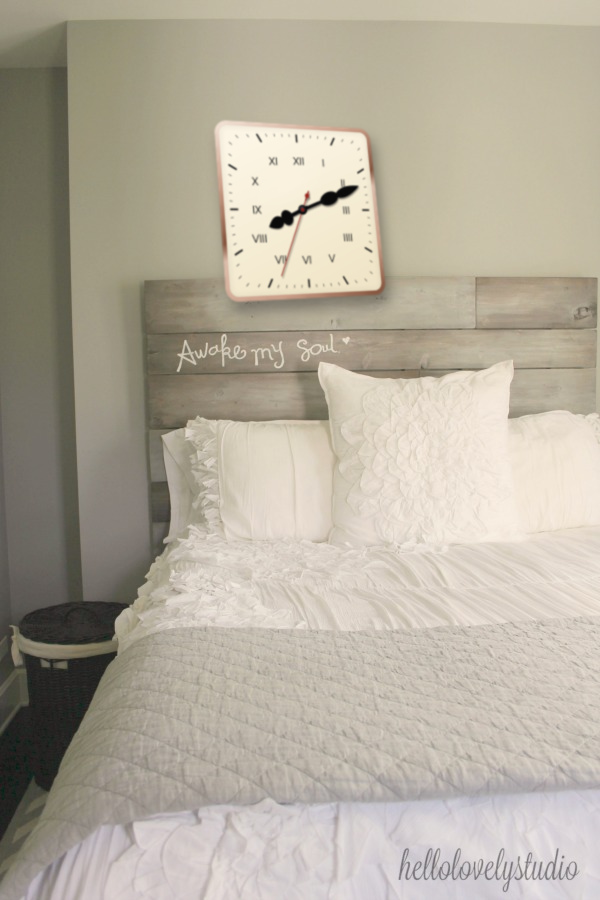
**8:11:34**
